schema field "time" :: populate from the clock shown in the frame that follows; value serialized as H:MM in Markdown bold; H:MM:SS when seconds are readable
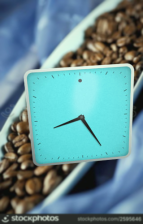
**8:25**
